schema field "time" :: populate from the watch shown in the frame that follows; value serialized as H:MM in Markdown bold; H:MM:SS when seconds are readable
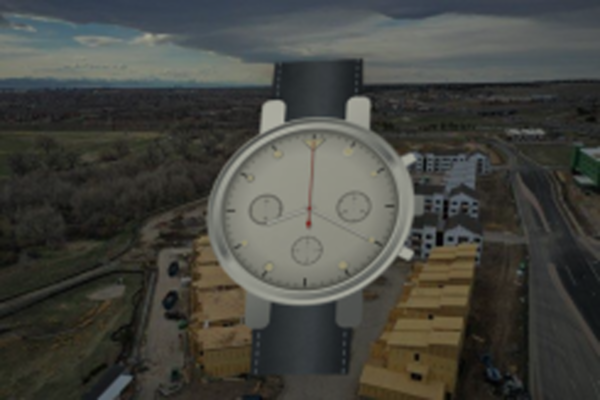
**8:20**
